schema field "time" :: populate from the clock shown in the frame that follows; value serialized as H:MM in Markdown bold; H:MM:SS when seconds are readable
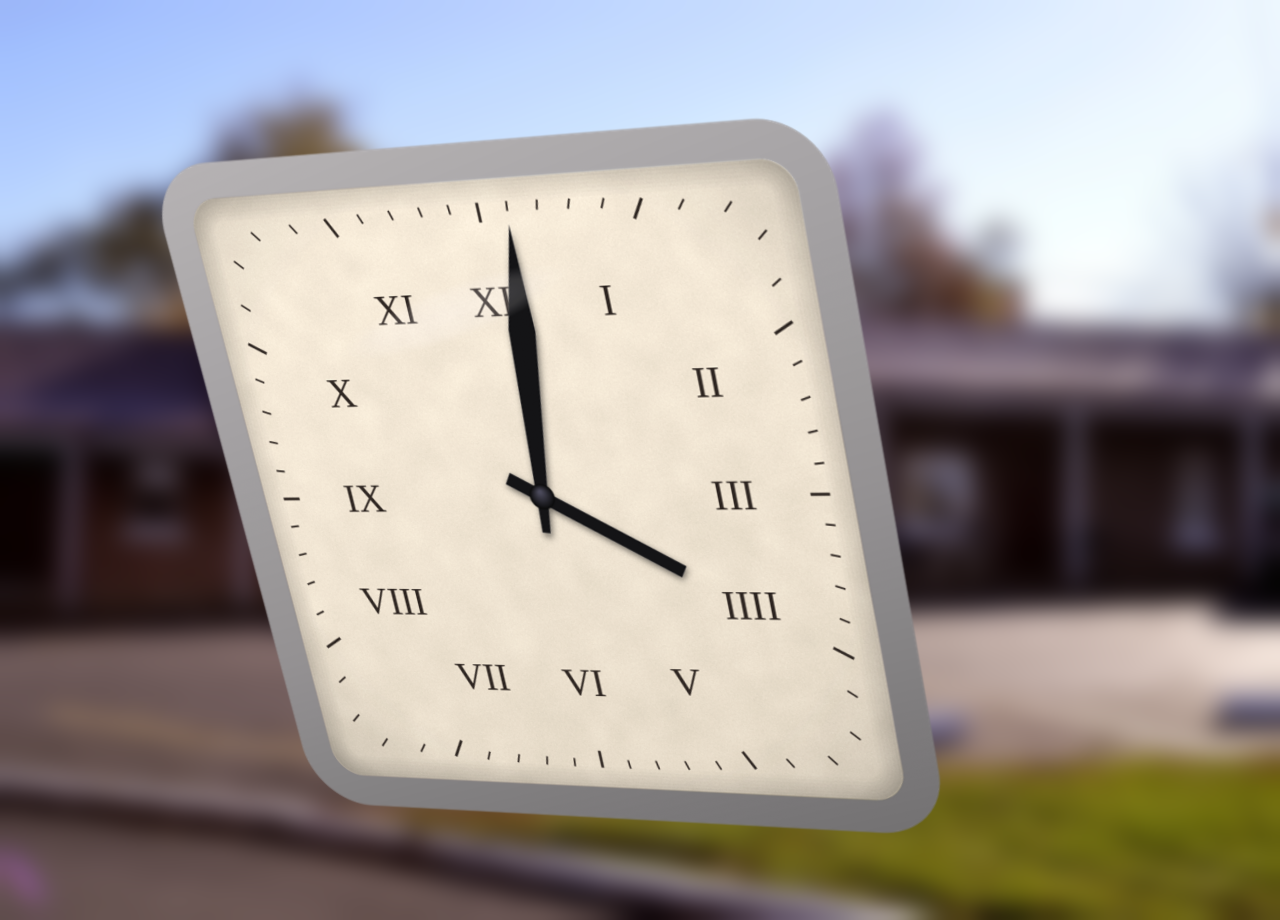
**4:01**
